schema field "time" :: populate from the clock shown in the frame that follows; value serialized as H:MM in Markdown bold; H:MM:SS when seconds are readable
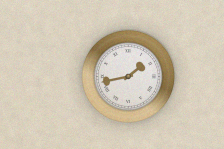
**1:43**
